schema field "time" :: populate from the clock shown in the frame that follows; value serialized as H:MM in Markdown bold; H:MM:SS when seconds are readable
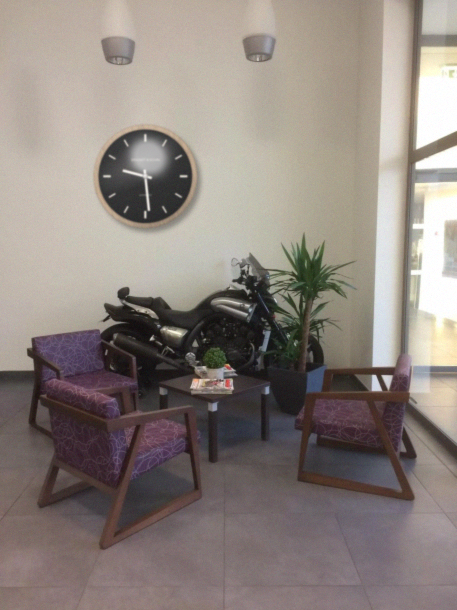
**9:29**
